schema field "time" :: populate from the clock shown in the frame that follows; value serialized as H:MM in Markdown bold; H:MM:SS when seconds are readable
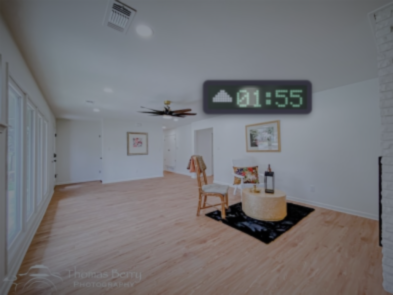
**1:55**
